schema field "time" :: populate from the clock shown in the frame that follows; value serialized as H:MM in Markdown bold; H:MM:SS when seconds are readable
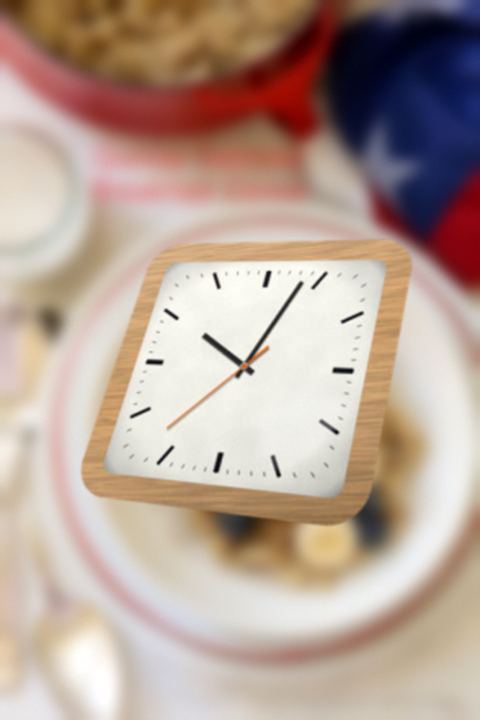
**10:03:37**
